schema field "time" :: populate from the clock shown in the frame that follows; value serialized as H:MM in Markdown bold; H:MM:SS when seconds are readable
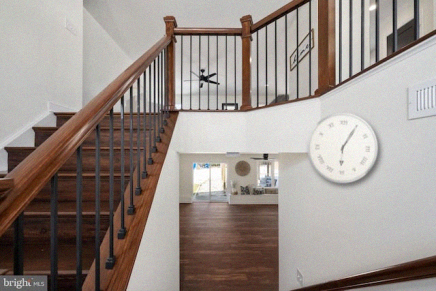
**6:05**
